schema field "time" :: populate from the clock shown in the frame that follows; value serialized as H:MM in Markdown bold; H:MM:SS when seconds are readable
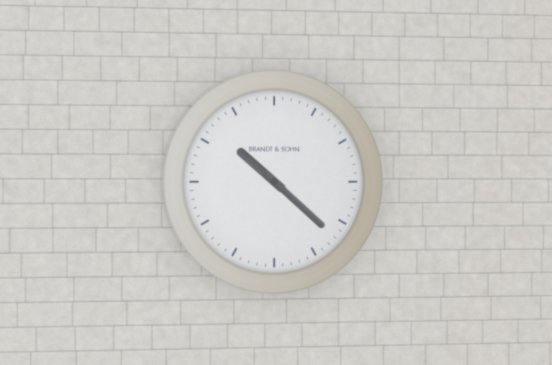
**10:22**
